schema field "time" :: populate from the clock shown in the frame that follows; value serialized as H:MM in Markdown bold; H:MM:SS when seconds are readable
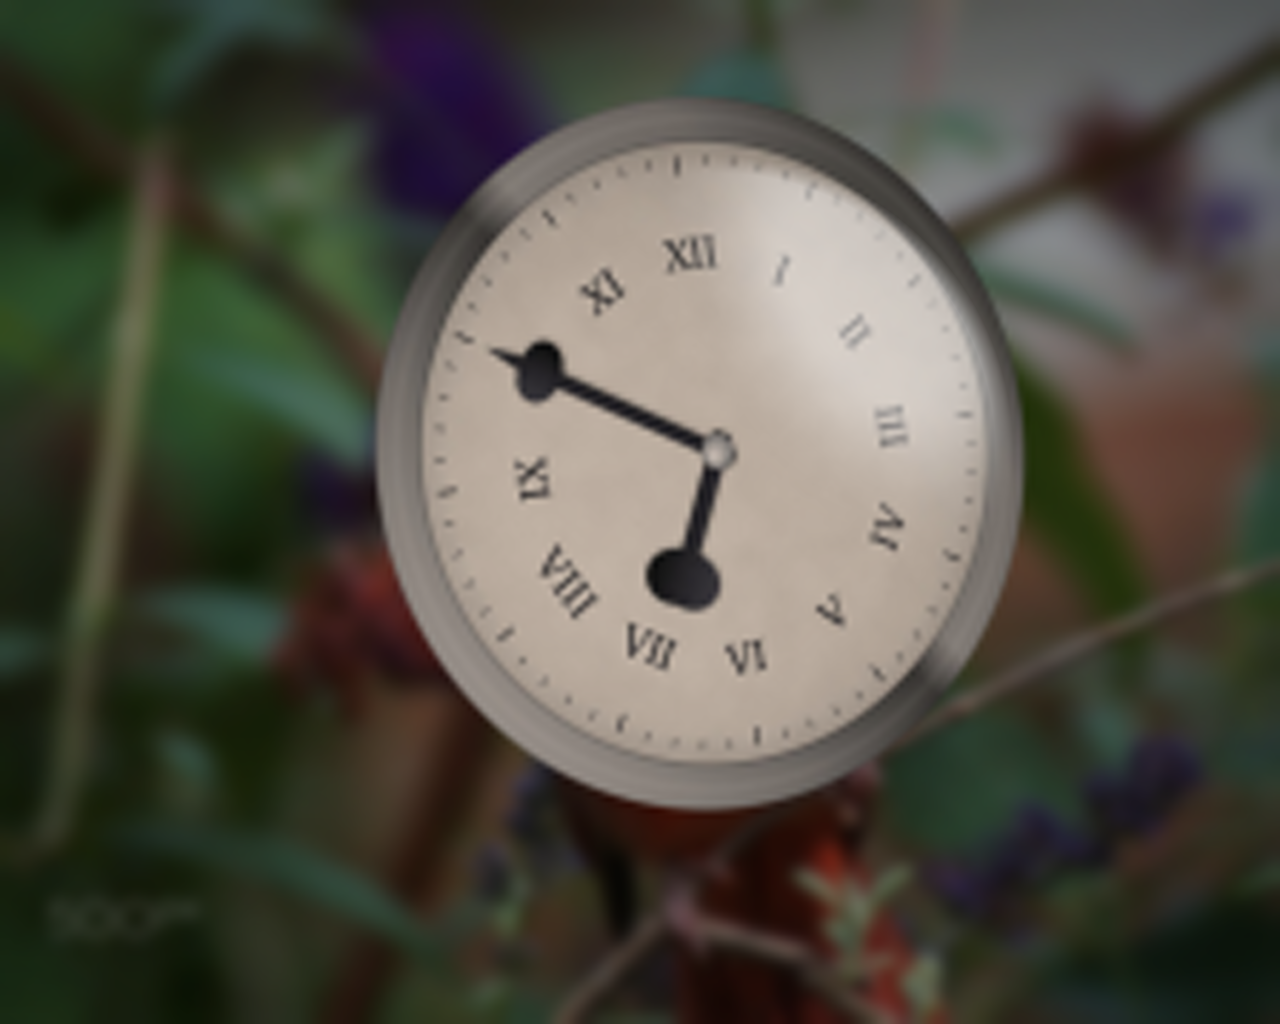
**6:50**
